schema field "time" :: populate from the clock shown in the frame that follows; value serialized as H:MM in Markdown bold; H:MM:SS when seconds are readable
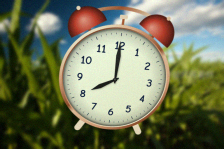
**8:00**
